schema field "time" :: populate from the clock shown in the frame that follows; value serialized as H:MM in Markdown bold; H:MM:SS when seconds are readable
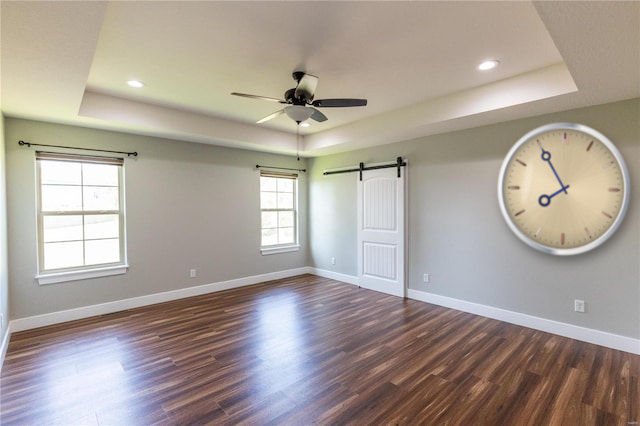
**7:55**
